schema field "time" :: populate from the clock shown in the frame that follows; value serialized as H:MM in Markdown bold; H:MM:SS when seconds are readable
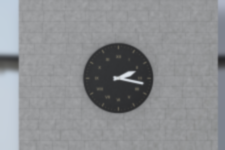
**2:17**
